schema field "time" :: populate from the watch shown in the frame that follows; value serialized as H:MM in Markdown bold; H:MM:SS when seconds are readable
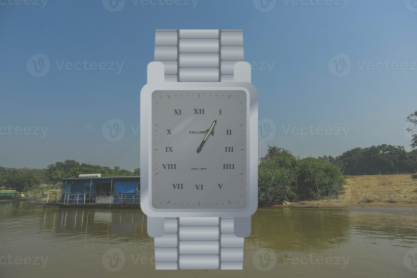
**1:05**
